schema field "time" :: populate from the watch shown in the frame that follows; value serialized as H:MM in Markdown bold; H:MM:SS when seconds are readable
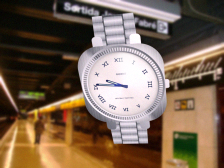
**9:46**
